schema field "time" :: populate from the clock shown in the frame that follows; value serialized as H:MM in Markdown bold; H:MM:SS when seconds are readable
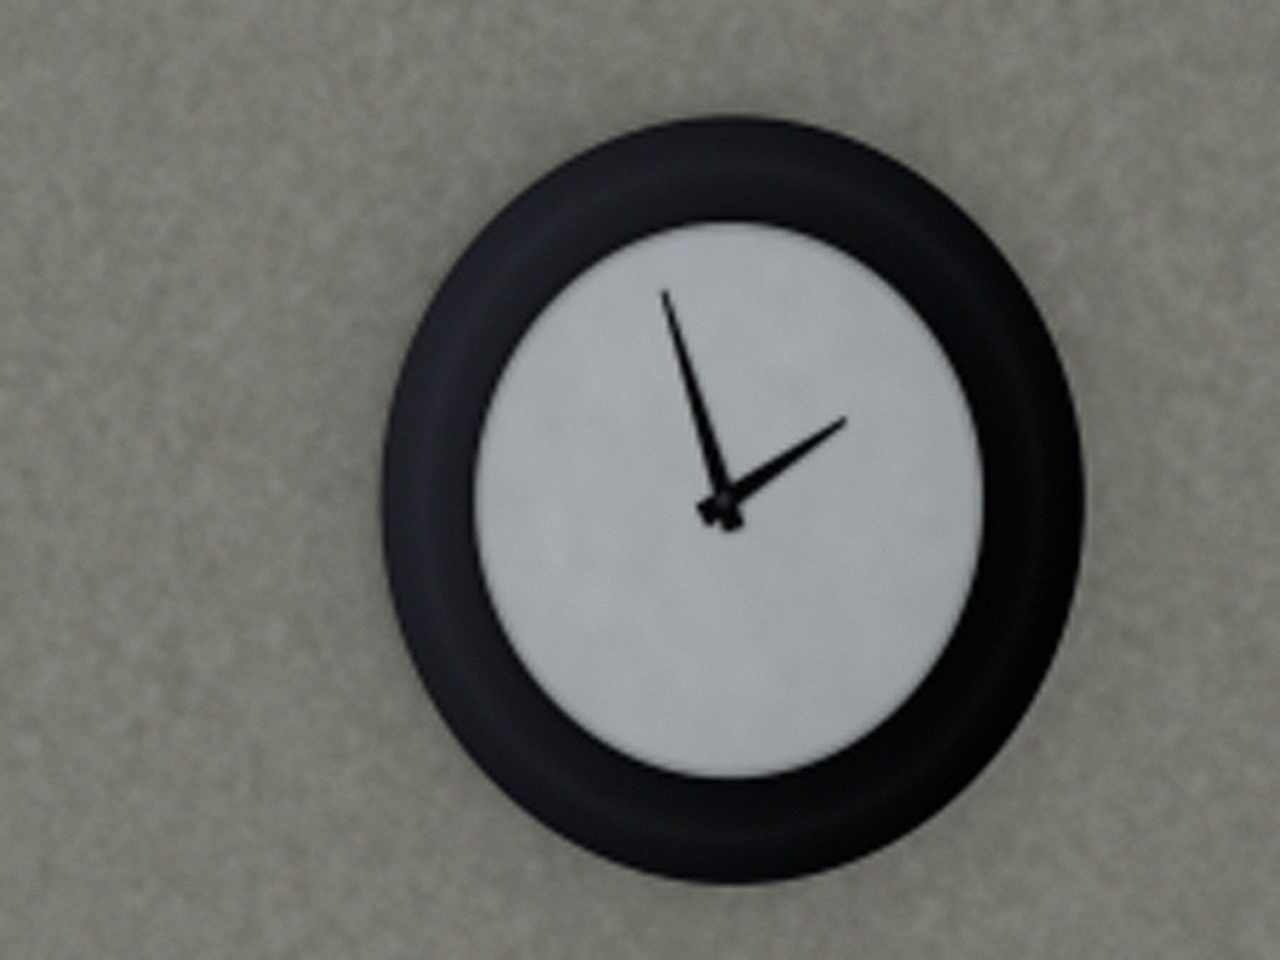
**1:57**
